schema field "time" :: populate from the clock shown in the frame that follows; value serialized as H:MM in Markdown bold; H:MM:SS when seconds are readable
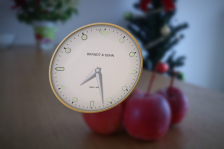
**7:27**
